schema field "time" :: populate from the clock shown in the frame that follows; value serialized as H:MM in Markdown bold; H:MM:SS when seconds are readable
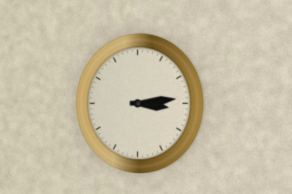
**3:14**
